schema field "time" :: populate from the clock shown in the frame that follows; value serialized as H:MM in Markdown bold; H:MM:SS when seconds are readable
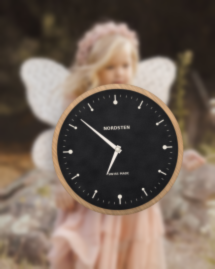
**6:52**
